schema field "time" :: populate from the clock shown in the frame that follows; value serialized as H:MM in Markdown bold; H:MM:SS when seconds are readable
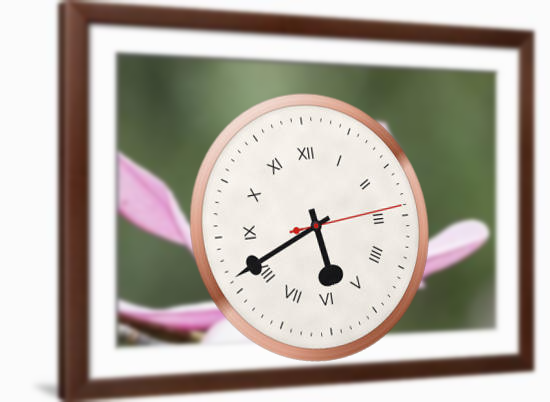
**5:41:14**
